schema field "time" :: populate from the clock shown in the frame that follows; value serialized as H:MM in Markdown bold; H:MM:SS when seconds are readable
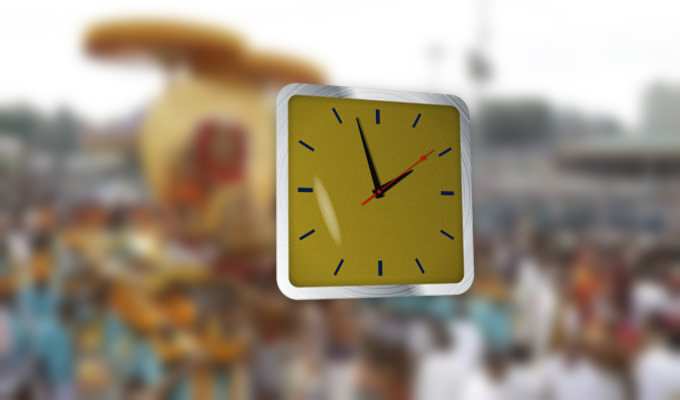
**1:57:09**
